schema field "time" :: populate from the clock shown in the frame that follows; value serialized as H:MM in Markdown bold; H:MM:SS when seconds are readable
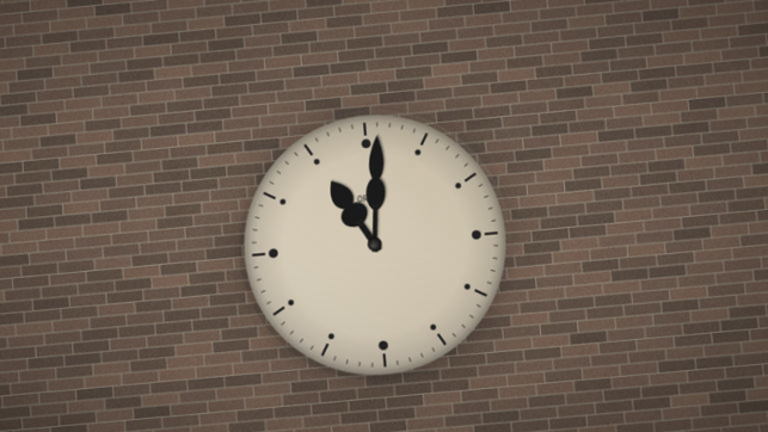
**11:01**
